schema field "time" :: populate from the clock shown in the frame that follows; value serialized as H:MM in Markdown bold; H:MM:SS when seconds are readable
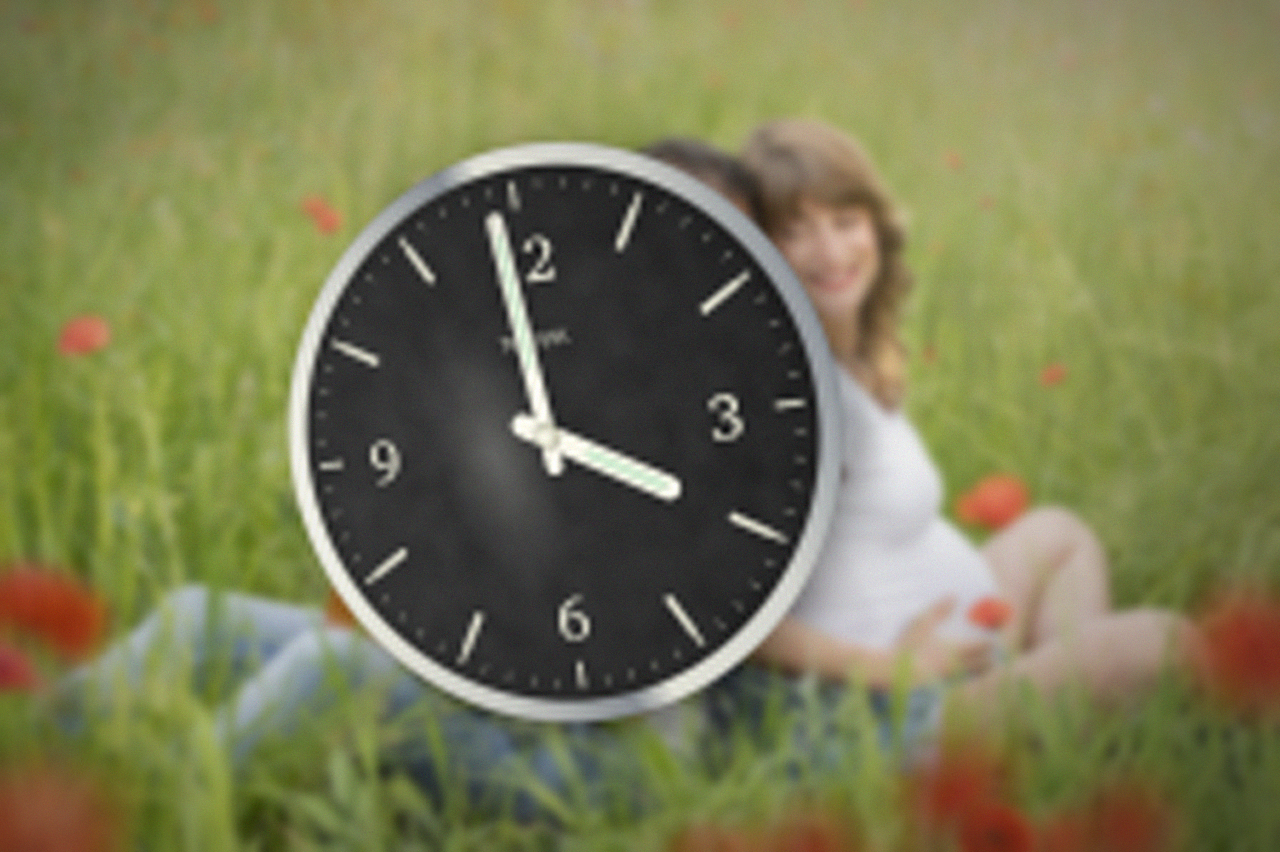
**3:59**
